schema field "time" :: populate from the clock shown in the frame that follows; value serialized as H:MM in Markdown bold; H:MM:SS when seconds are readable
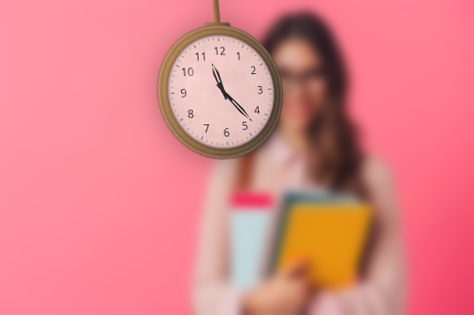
**11:23**
